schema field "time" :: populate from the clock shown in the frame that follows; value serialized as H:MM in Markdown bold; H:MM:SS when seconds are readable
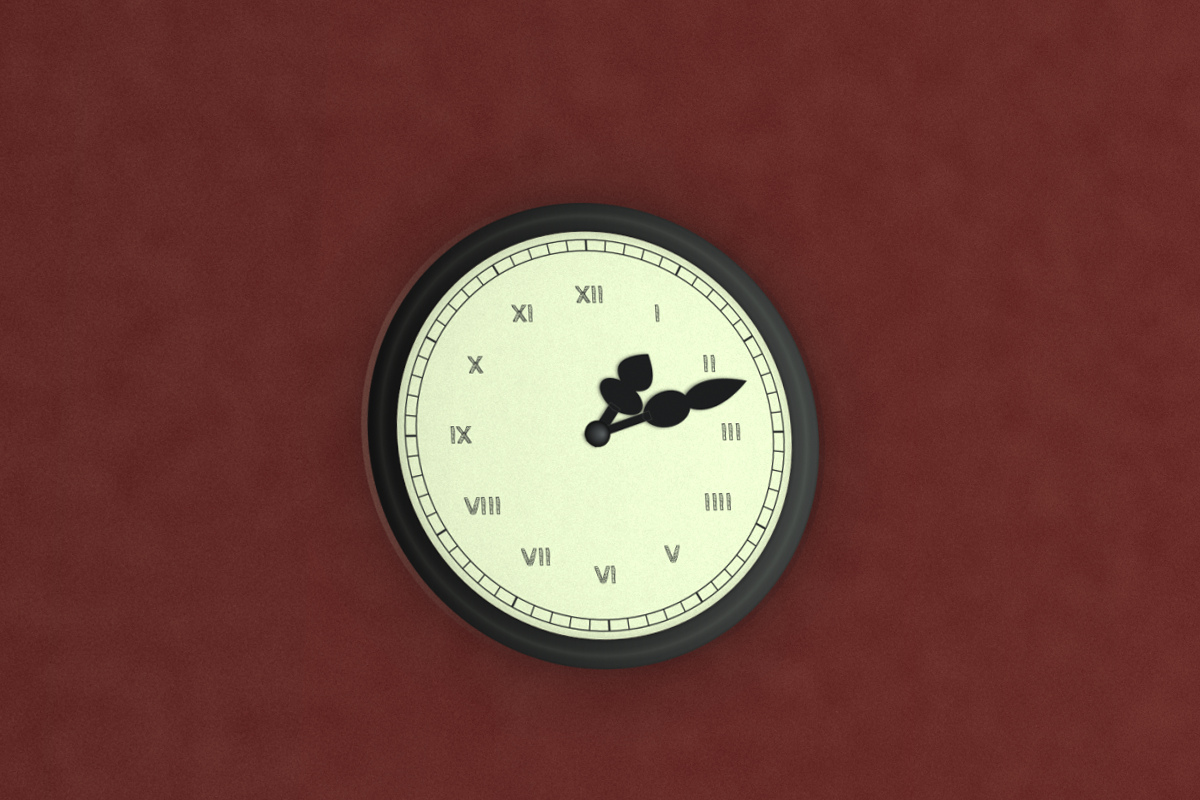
**1:12**
